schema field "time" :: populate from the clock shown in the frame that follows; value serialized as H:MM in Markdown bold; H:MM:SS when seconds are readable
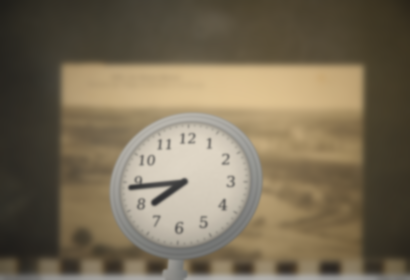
**7:44**
